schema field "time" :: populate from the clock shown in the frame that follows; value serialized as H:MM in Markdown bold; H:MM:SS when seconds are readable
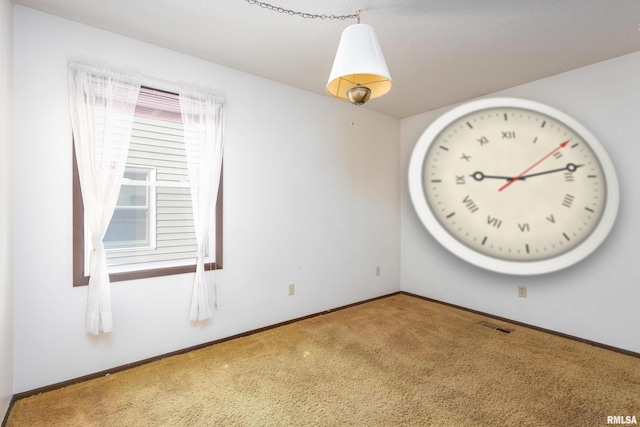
**9:13:09**
